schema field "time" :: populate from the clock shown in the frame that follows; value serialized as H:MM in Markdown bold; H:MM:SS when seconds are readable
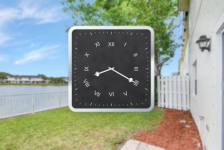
**8:20**
